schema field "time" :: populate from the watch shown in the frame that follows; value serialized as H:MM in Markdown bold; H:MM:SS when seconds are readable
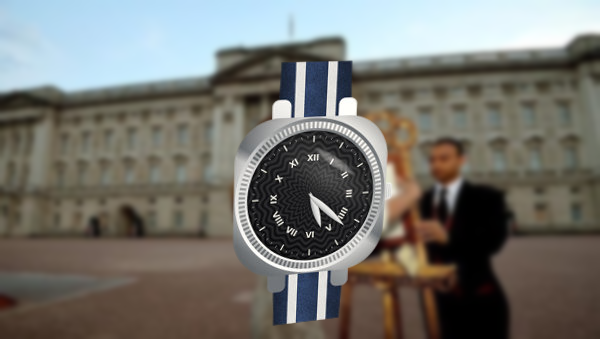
**5:22**
